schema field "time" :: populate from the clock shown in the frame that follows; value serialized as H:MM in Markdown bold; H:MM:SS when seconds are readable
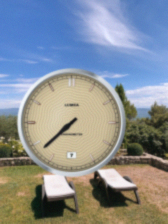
**7:38**
